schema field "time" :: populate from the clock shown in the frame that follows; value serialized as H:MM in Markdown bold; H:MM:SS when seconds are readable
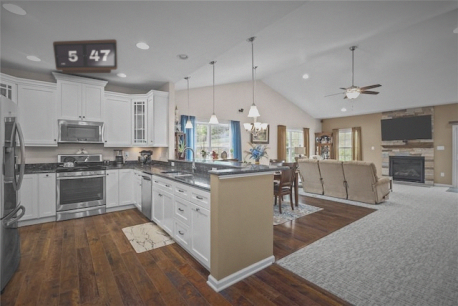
**5:47**
